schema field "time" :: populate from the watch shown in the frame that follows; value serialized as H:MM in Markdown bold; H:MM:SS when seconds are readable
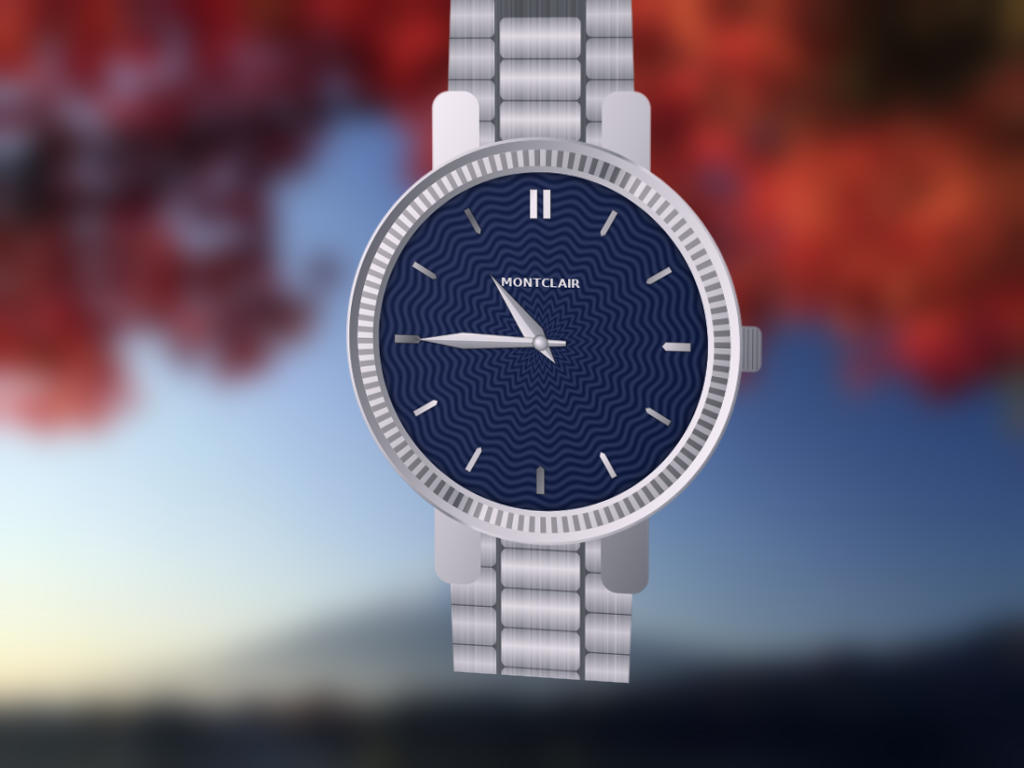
**10:45**
